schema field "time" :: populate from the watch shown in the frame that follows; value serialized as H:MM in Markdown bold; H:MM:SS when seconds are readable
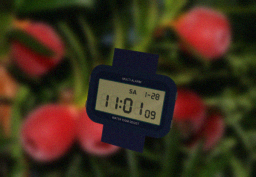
**11:01:09**
